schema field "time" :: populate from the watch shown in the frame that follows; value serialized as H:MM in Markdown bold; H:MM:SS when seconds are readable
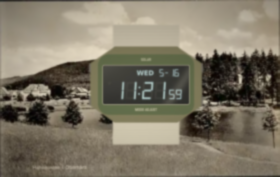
**11:21**
